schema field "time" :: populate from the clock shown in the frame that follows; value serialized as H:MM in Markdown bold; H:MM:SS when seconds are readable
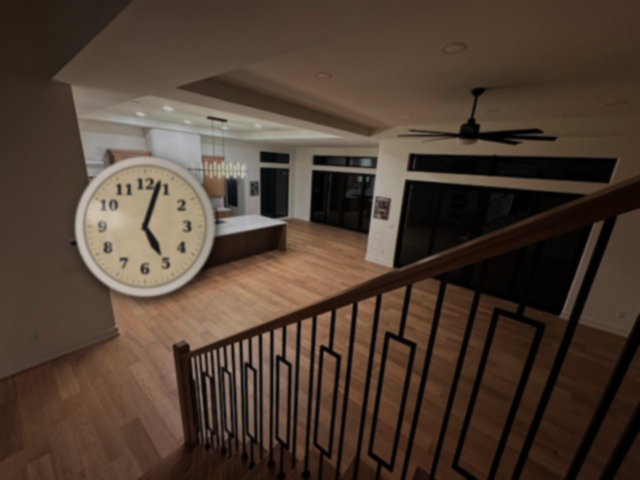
**5:03**
